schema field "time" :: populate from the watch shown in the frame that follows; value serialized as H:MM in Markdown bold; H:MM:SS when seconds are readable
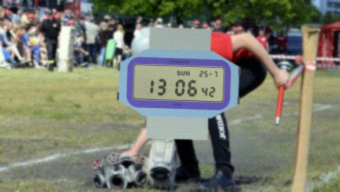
**13:06:42**
